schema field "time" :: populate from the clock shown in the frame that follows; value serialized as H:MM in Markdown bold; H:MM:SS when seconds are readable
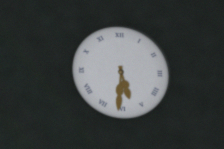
**5:31**
